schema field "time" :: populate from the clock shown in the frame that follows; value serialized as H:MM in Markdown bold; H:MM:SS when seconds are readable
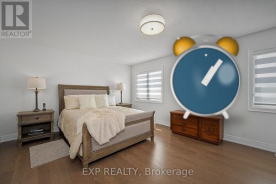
**1:06**
